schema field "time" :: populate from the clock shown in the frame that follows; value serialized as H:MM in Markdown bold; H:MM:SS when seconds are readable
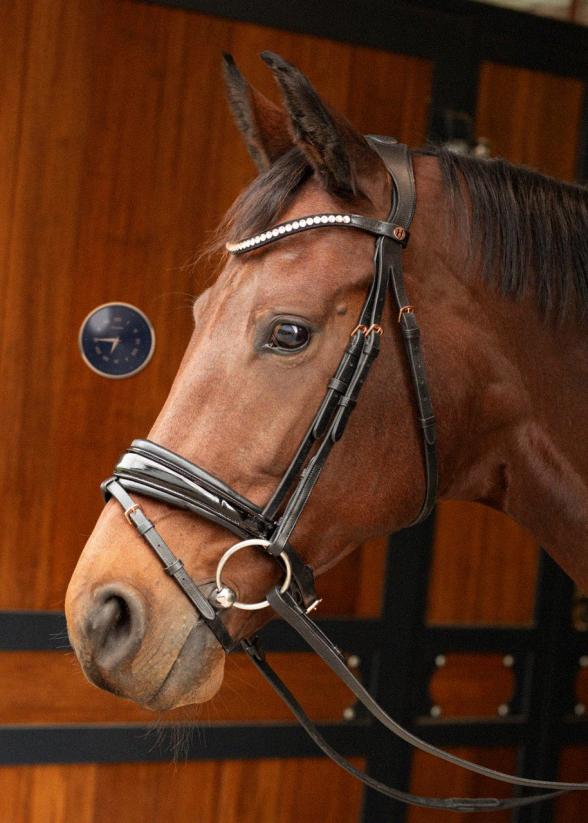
**6:45**
